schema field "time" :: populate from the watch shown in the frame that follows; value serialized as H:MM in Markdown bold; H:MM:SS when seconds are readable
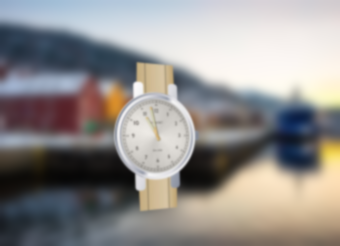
**10:58**
